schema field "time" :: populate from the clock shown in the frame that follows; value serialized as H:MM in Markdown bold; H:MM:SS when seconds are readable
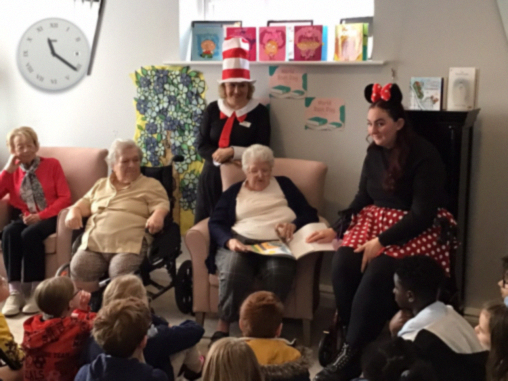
**11:21**
